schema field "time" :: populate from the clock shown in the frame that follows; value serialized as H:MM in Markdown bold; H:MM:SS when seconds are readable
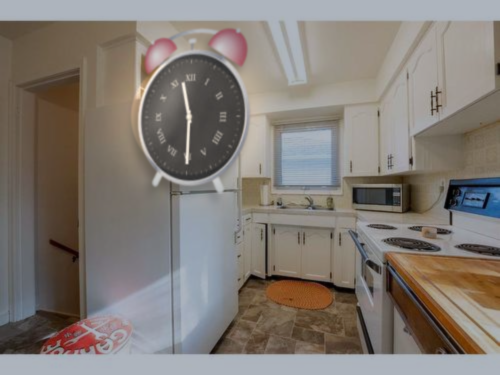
**11:30**
